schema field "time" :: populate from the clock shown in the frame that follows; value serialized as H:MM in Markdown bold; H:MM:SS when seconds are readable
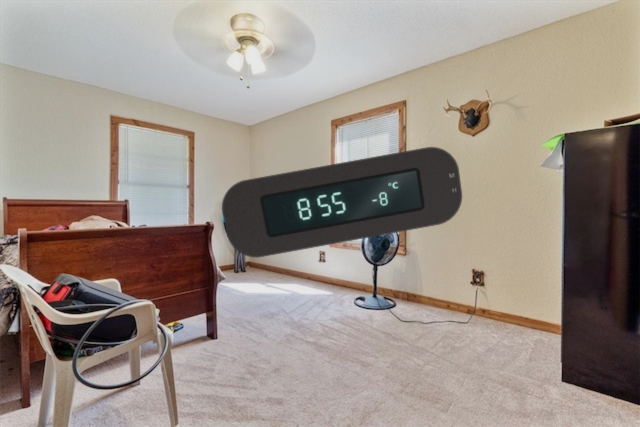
**8:55**
